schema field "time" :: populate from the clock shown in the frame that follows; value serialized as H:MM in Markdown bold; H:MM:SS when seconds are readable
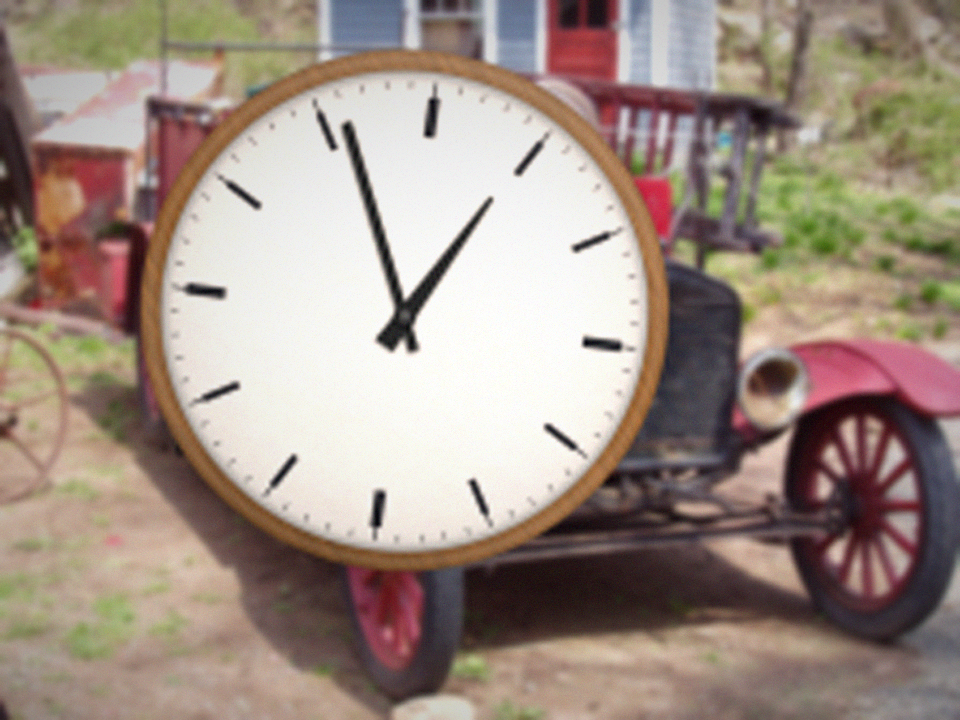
**12:56**
